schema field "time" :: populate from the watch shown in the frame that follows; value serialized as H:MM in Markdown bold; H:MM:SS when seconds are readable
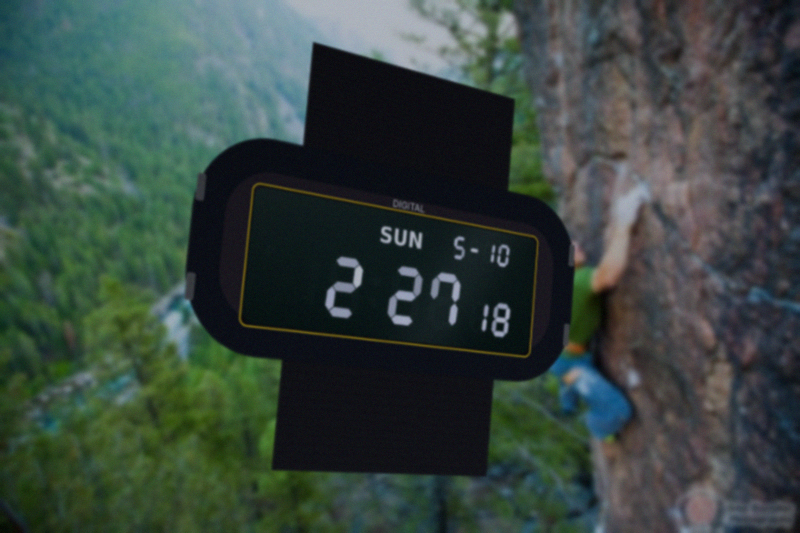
**2:27:18**
